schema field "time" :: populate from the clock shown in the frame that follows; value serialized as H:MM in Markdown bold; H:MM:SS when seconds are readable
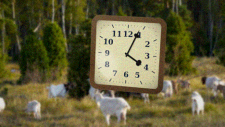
**4:04**
